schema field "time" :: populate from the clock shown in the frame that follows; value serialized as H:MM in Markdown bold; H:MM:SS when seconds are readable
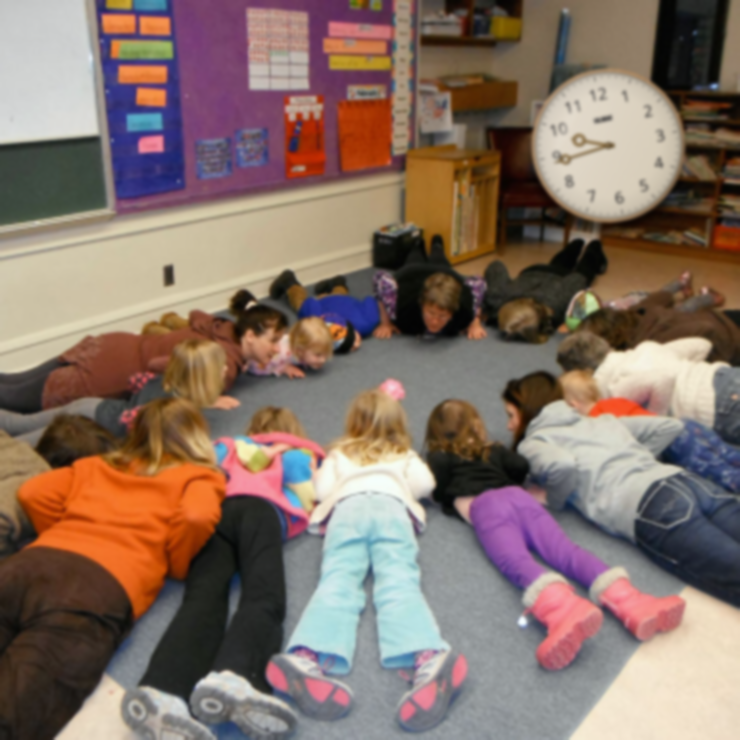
**9:44**
